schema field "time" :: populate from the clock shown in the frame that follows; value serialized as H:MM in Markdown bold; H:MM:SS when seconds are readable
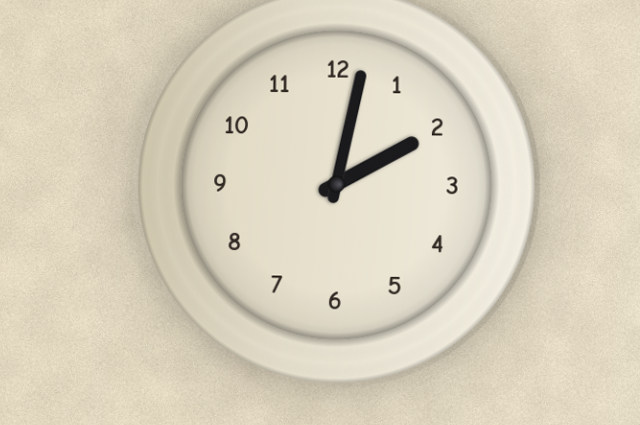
**2:02**
